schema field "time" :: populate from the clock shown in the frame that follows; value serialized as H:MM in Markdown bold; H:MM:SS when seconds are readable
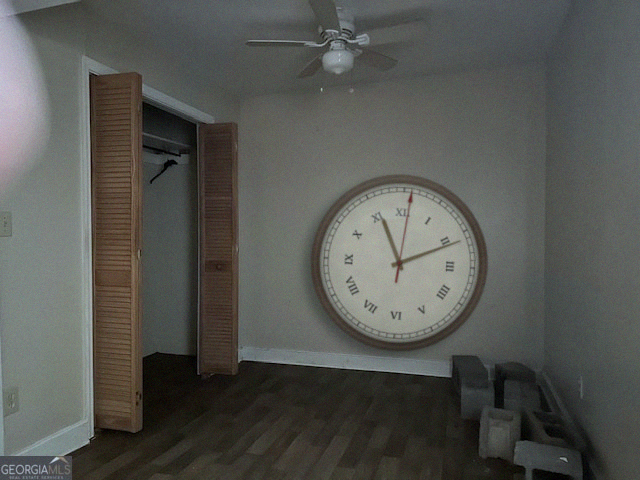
**11:11:01**
